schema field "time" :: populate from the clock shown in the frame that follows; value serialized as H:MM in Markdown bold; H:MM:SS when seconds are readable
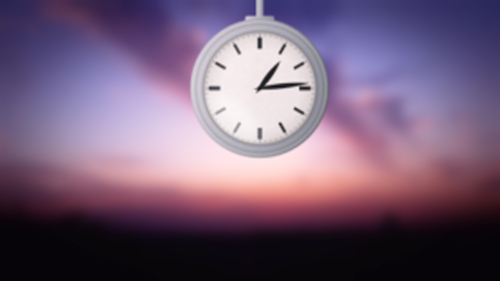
**1:14**
